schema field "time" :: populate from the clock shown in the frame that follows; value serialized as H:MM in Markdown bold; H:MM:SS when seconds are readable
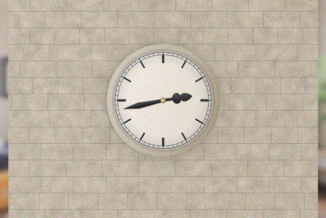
**2:43**
